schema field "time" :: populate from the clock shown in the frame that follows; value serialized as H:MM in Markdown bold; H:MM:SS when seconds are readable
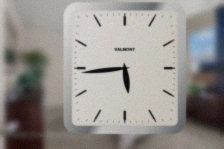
**5:44**
